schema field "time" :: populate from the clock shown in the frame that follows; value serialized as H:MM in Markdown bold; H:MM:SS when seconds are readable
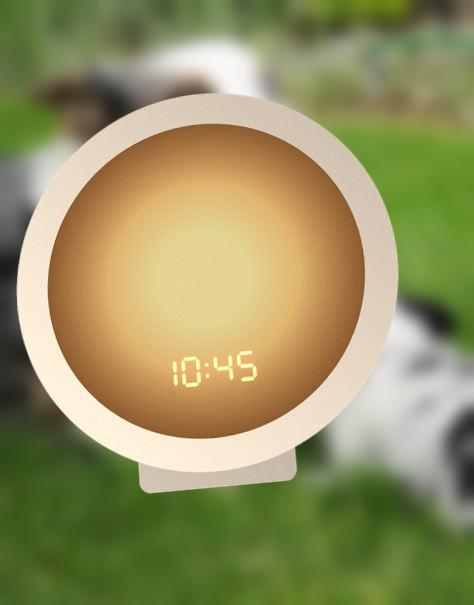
**10:45**
